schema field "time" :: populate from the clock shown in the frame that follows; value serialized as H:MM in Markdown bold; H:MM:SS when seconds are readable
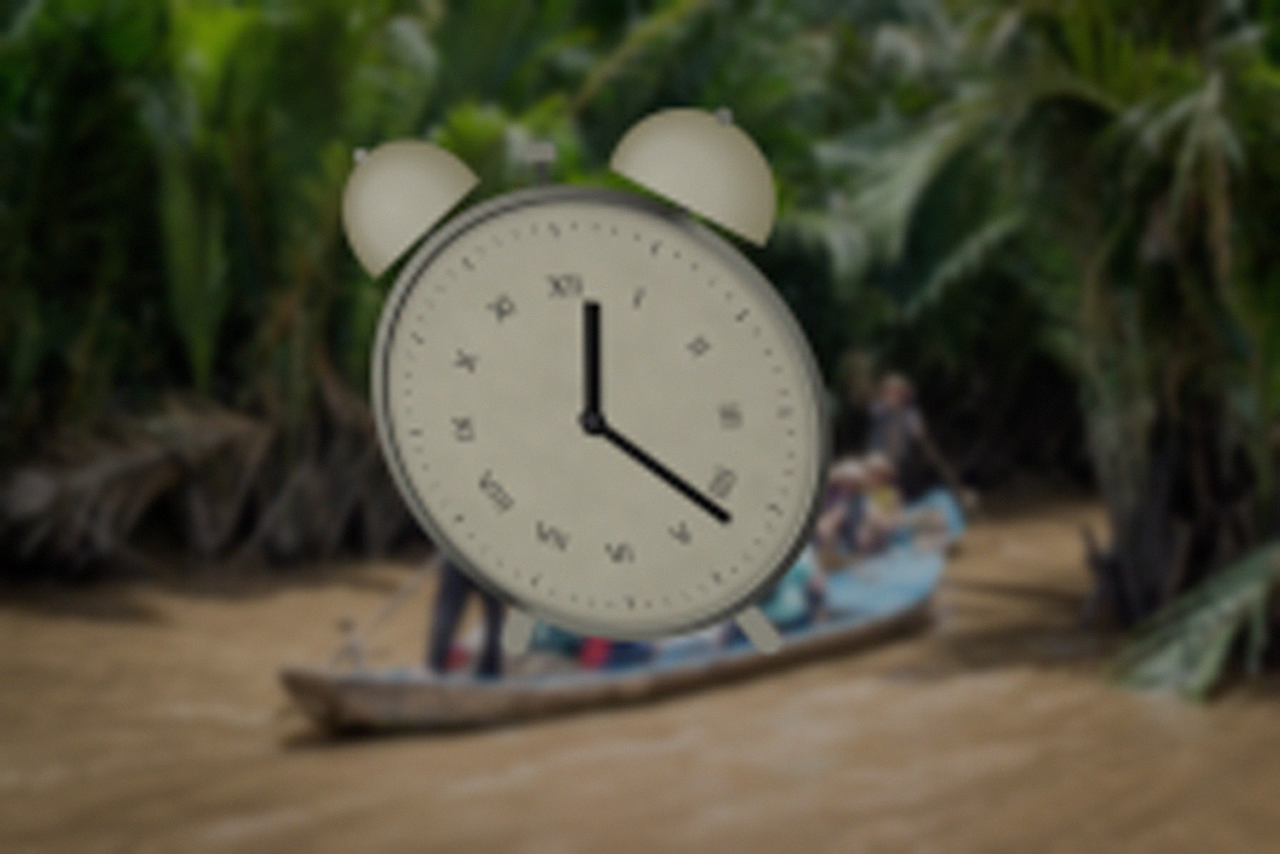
**12:22**
